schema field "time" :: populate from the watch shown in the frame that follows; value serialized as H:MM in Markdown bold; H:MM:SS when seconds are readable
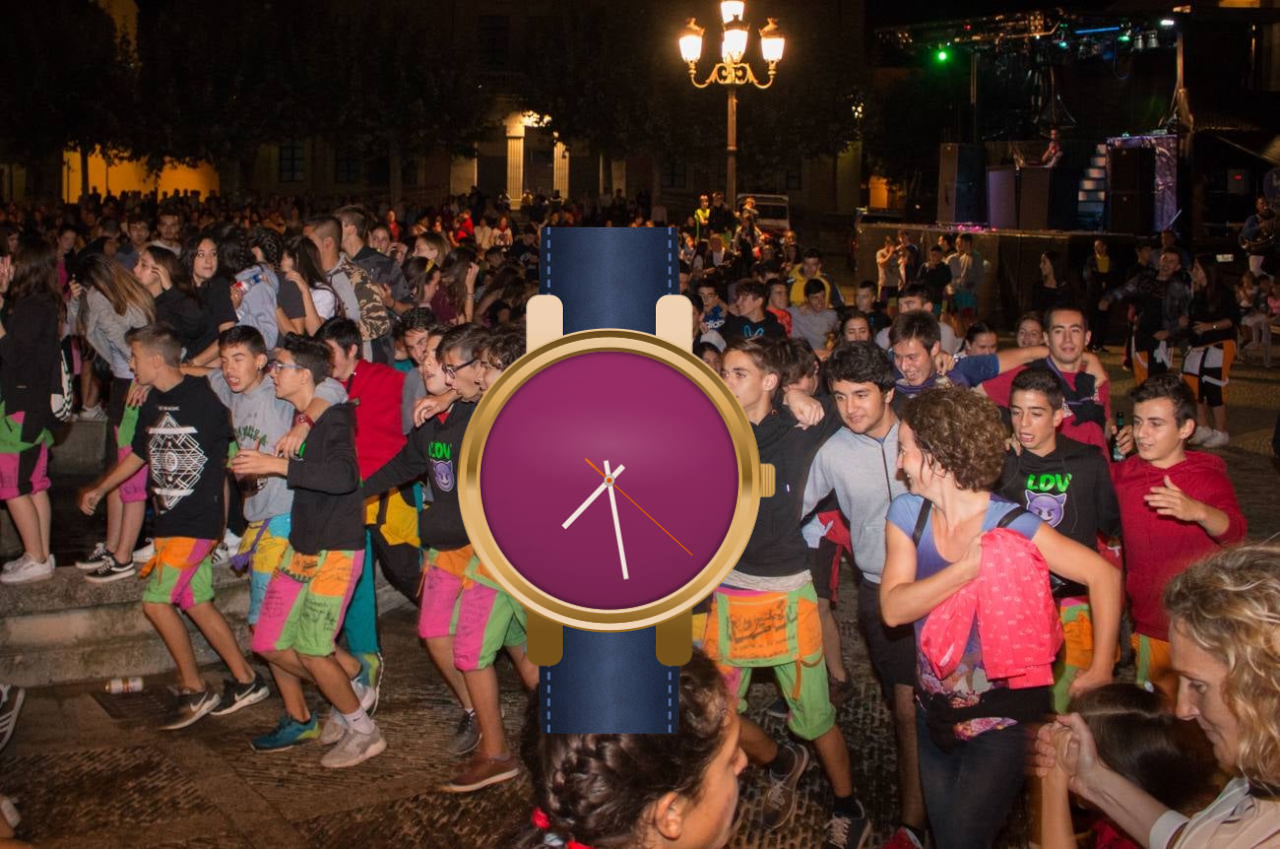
**7:28:22**
